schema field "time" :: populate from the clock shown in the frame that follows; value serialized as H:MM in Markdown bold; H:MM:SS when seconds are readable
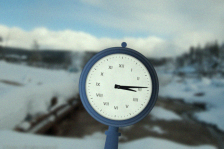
**3:14**
